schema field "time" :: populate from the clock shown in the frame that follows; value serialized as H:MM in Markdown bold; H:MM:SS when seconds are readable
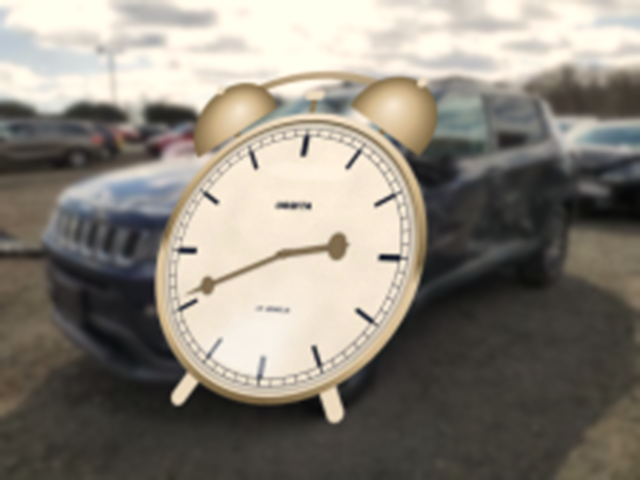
**2:41**
